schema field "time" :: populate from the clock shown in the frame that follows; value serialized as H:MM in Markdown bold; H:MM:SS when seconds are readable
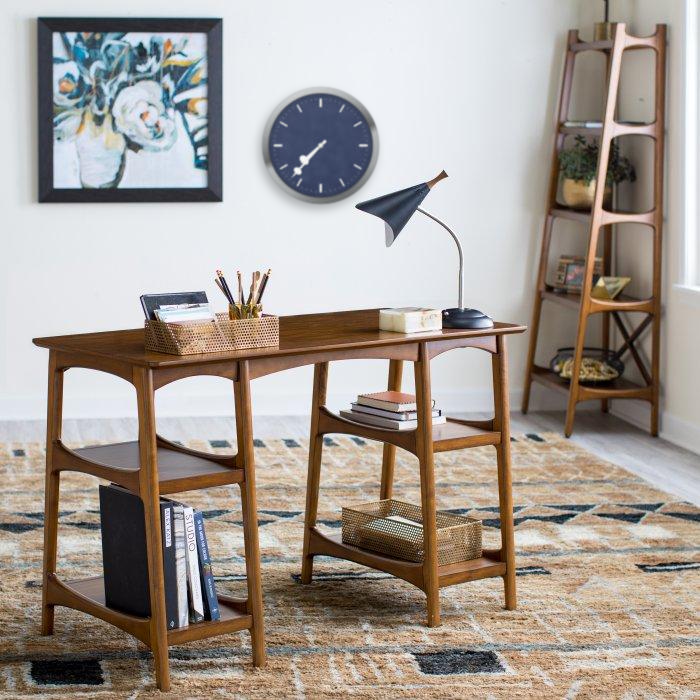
**7:37**
